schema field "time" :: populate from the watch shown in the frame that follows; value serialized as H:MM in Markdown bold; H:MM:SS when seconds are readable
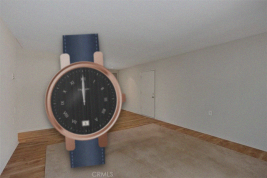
**12:00**
